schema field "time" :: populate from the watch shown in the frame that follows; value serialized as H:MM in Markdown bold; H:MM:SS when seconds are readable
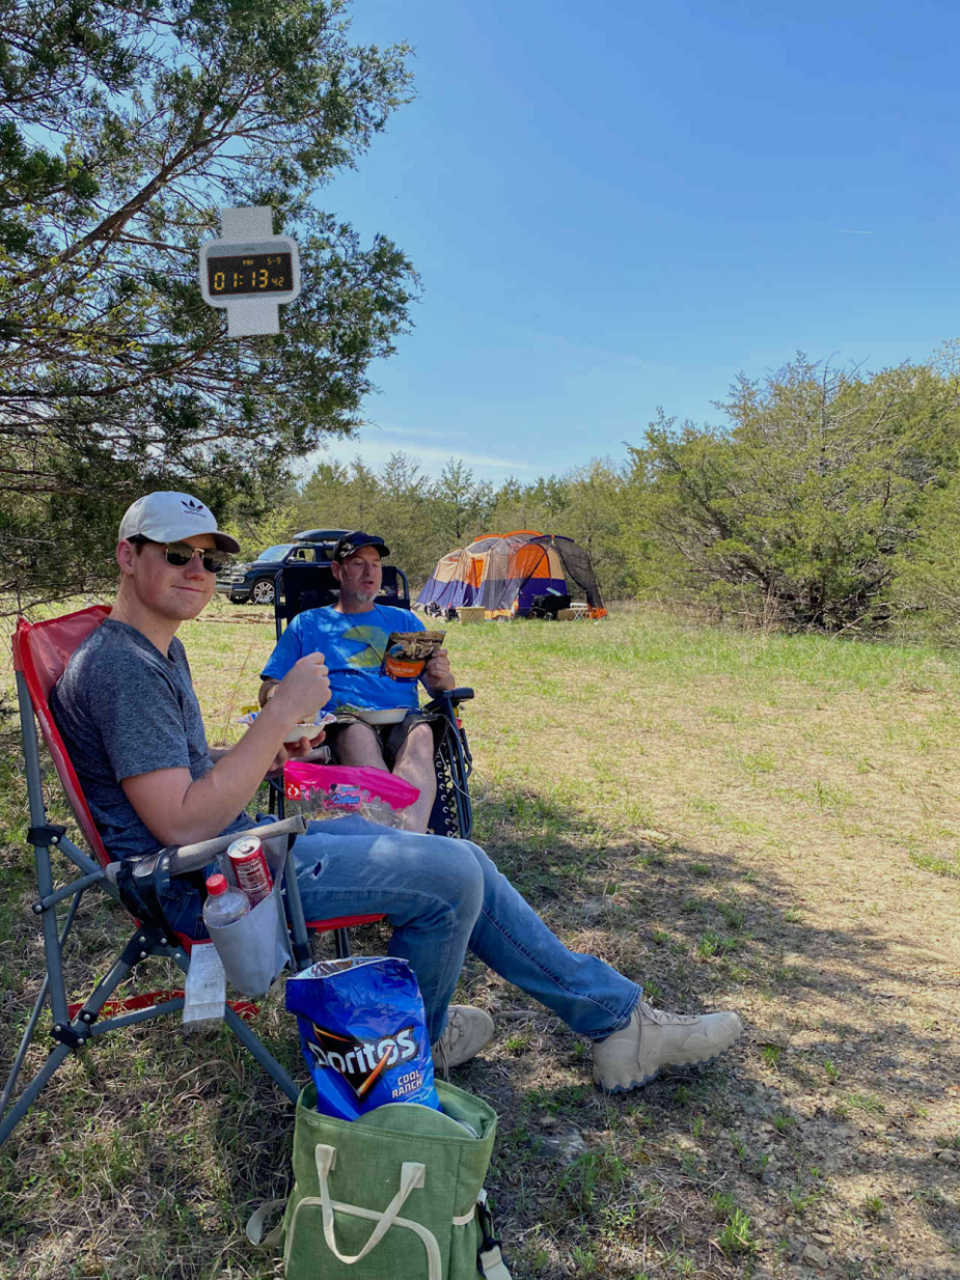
**1:13**
